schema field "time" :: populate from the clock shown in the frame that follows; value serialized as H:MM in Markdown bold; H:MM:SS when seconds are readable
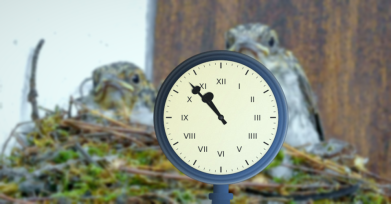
**10:53**
